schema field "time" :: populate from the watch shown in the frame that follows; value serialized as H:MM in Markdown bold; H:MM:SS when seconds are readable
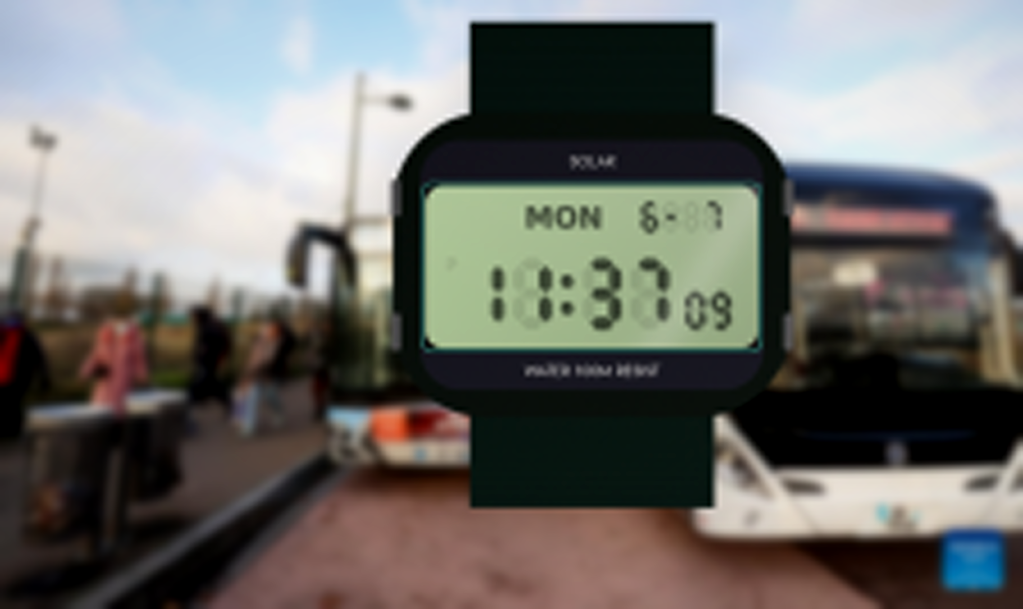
**11:37:09**
